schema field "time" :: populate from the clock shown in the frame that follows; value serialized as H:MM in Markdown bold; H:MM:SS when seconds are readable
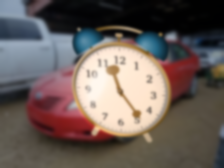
**11:24**
